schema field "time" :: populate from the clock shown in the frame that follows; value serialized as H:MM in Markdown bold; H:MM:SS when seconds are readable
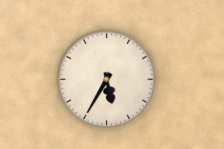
**5:35**
